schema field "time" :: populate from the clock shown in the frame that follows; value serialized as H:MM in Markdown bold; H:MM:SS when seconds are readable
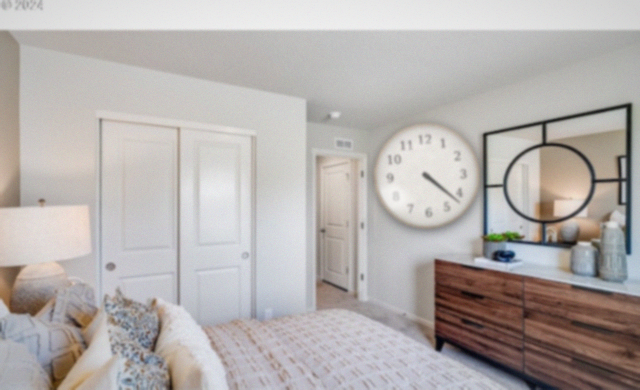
**4:22**
